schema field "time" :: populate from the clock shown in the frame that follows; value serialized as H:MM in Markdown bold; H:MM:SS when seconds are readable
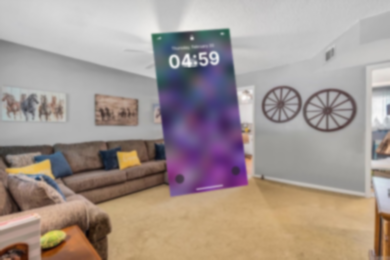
**4:59**
